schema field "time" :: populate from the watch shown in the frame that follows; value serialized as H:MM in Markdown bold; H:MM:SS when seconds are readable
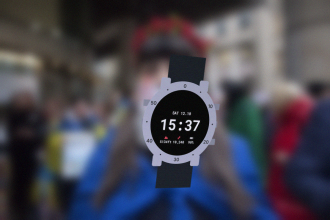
**15:37**
